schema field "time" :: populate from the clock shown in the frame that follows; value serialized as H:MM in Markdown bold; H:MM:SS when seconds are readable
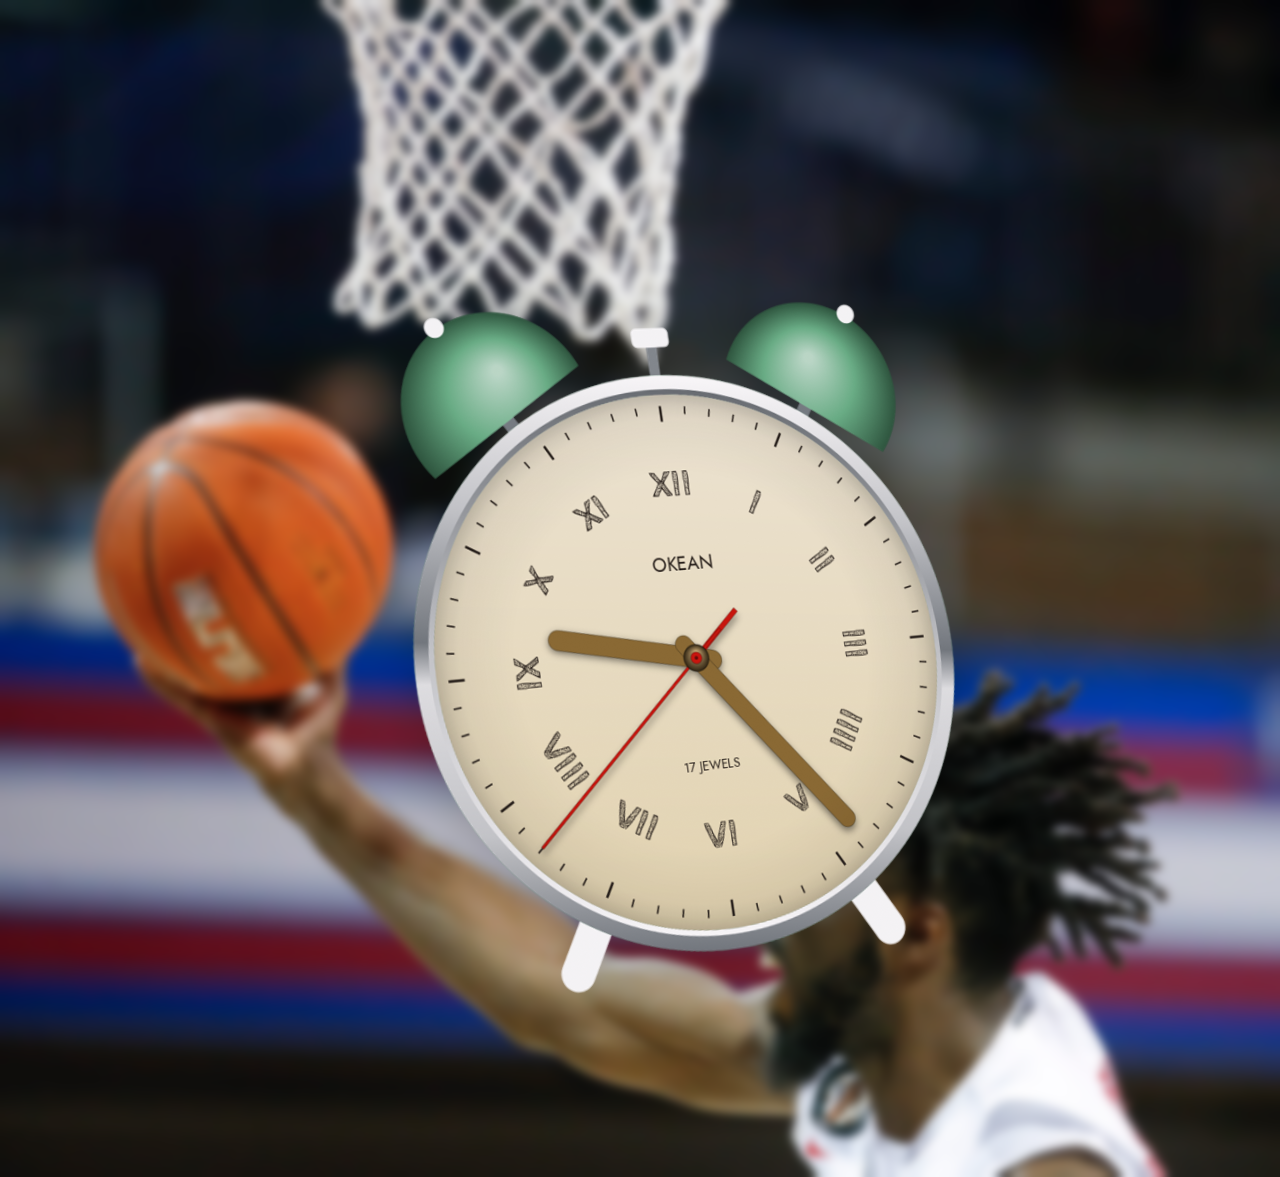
**9:23:38**
